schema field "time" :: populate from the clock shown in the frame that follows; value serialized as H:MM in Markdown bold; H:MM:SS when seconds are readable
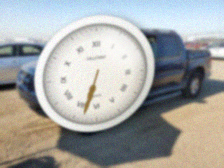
**6:33**
